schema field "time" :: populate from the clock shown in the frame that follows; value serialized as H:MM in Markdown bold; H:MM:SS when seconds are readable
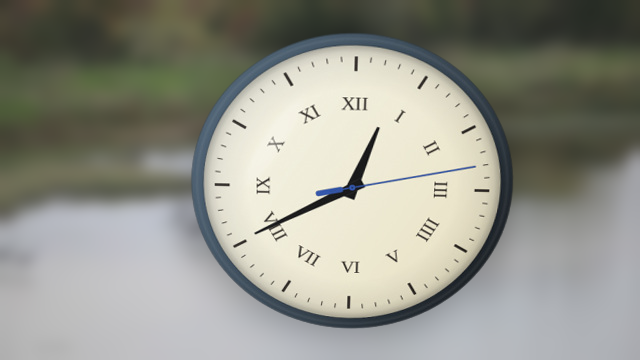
**12:40:13**
